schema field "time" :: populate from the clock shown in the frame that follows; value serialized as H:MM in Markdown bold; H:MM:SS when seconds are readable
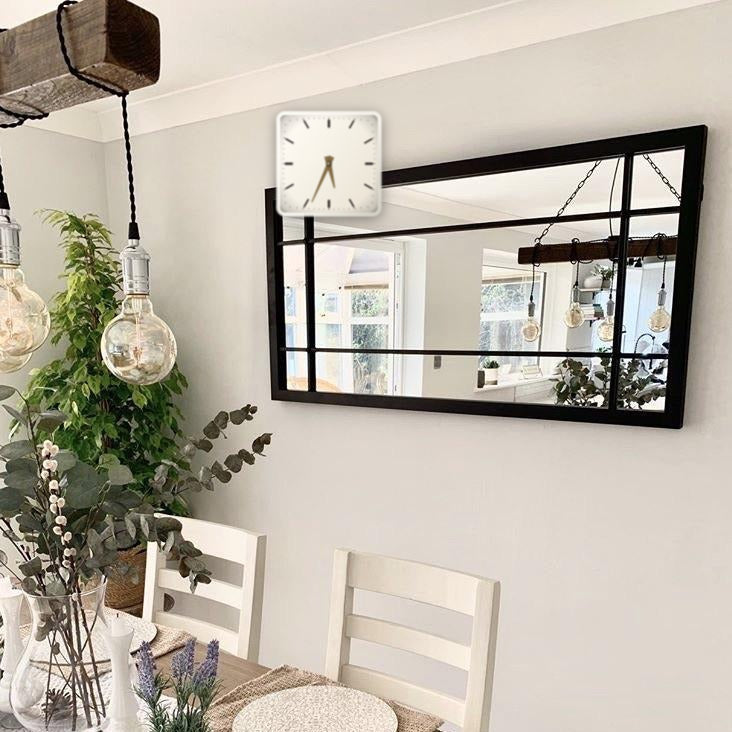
**5:34**
